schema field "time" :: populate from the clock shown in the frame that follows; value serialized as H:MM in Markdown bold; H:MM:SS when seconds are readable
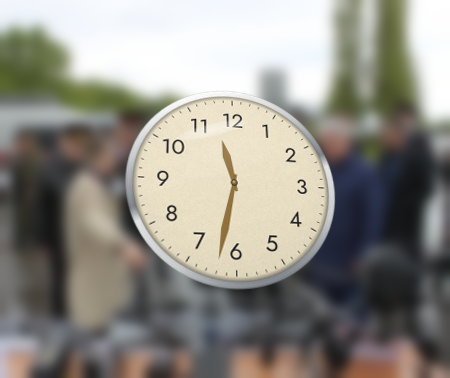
**11:32**
